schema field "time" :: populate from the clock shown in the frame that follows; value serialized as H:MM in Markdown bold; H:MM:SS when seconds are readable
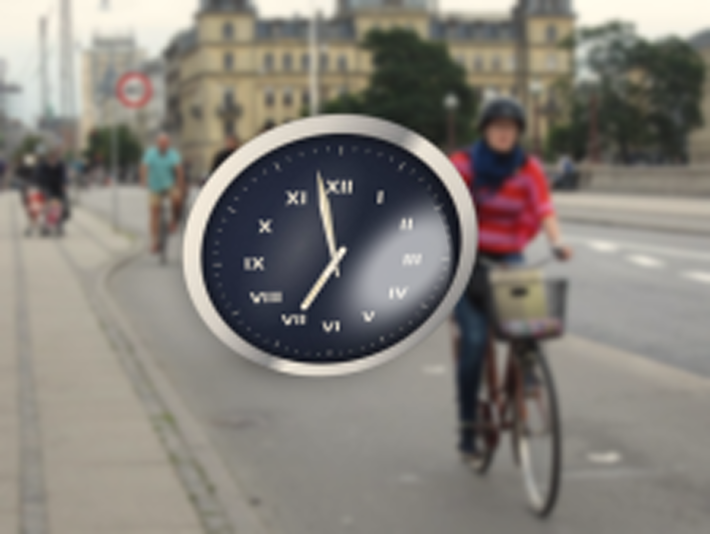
**6:58**
